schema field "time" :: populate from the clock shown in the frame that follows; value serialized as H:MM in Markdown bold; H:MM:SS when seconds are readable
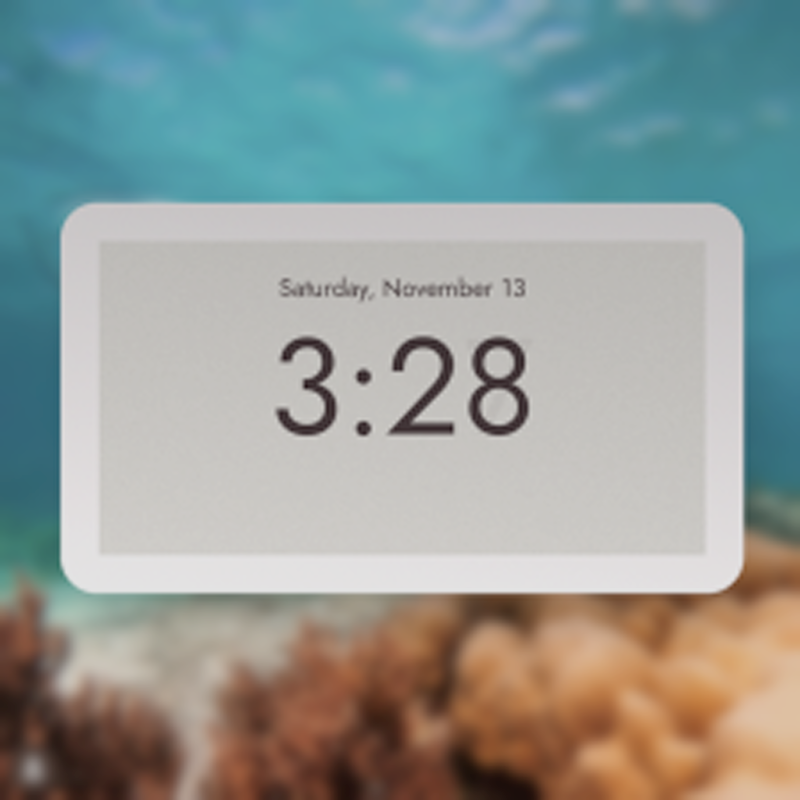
**3:28**
